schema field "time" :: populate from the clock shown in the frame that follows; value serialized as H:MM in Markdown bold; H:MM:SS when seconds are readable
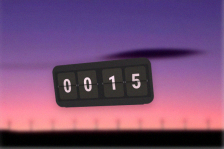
**0:15**
